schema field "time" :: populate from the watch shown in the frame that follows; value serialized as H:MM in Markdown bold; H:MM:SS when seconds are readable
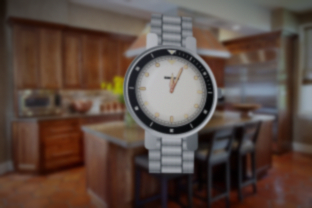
**12:04**
